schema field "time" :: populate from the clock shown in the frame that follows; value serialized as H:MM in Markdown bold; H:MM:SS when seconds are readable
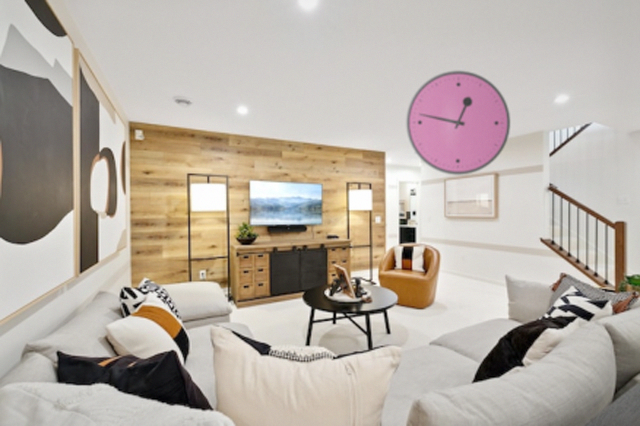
**12:47**
